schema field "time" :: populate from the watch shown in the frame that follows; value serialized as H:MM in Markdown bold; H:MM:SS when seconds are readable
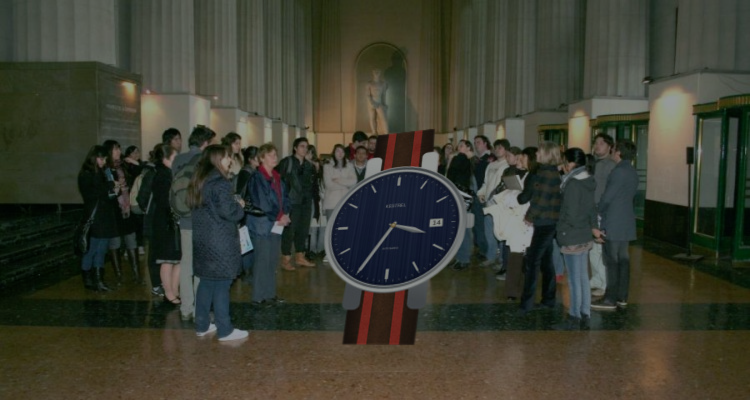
**3:35**
